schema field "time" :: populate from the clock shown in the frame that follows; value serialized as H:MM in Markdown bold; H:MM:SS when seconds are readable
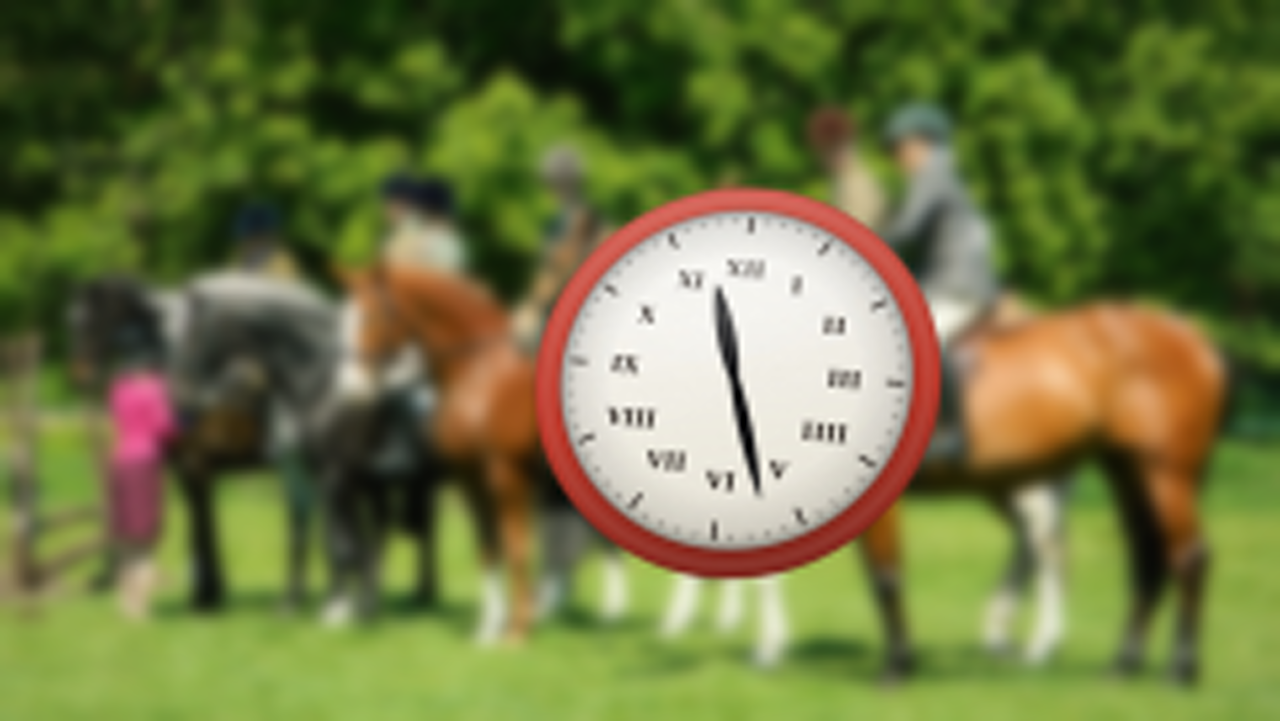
**11:27**
